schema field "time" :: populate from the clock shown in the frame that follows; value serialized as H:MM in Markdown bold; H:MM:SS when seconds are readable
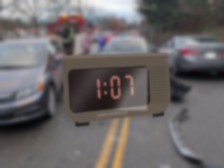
**1:07**
